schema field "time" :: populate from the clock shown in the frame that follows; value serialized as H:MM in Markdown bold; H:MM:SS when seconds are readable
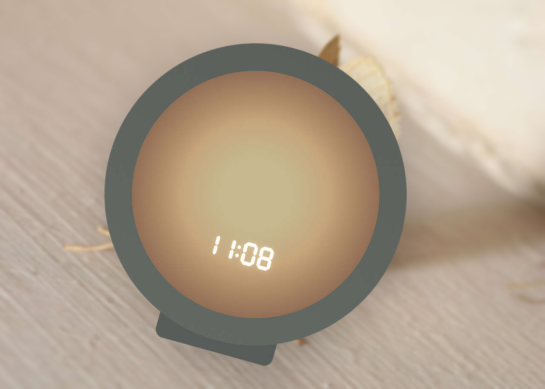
**11:08**
